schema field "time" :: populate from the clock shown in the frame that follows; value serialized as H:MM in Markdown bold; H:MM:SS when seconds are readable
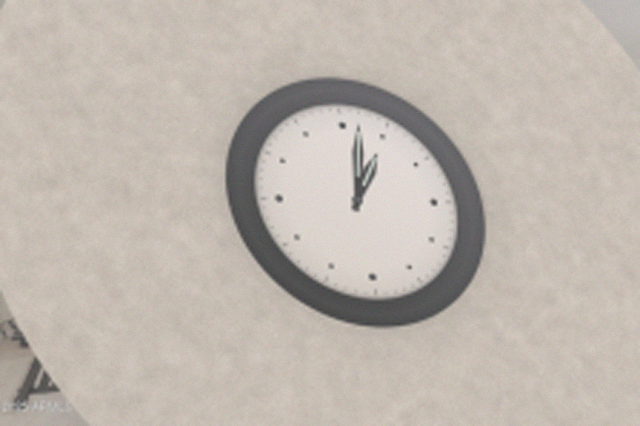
**1:02**
